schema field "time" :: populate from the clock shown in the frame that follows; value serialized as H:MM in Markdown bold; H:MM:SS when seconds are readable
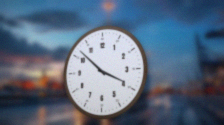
**3:52**
